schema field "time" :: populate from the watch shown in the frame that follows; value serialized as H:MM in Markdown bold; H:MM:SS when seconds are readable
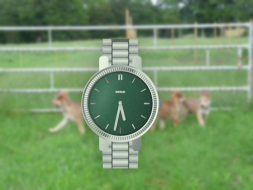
**5:32**
